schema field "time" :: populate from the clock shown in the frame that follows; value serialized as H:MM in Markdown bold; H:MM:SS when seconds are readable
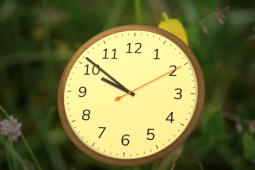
**9:51:10**
